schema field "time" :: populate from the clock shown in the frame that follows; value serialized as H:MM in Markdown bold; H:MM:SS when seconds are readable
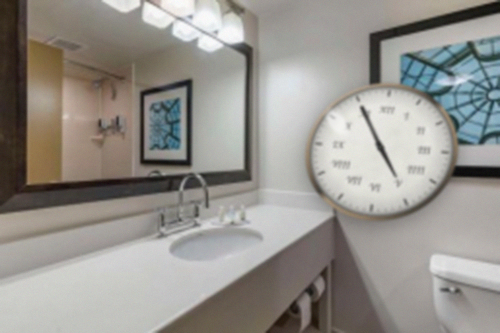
**4:55**
